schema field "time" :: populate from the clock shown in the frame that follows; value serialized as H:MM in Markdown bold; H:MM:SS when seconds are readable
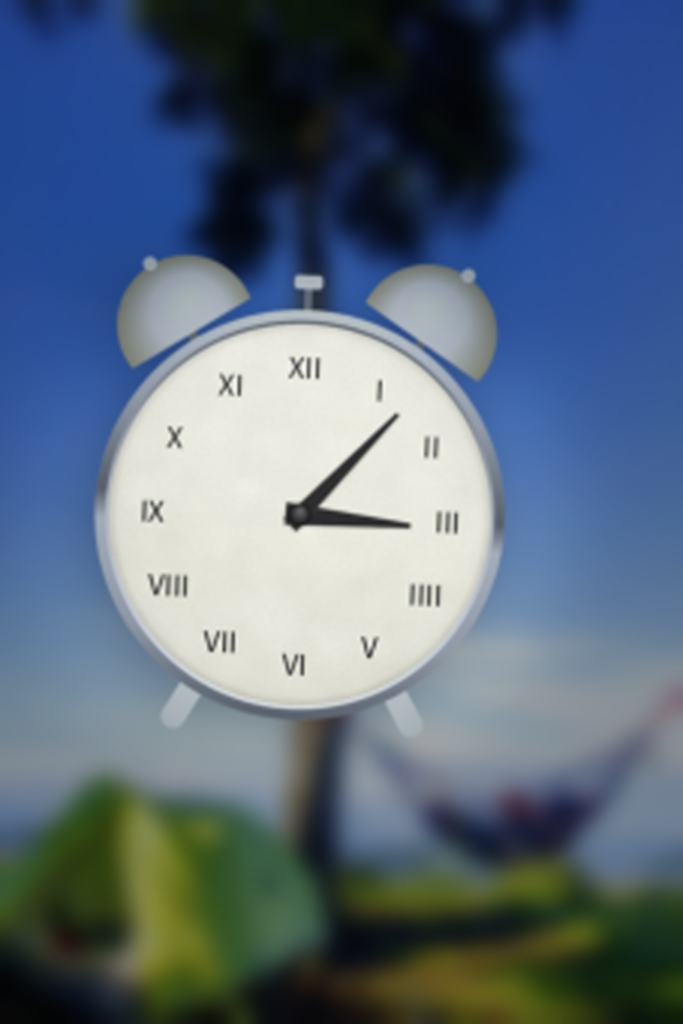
**3:07**
